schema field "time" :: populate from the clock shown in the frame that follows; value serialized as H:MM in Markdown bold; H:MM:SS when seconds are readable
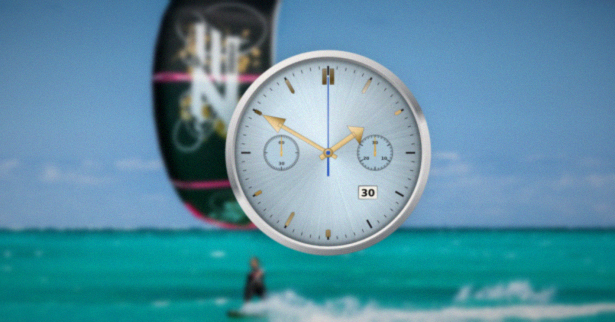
**1:50**
